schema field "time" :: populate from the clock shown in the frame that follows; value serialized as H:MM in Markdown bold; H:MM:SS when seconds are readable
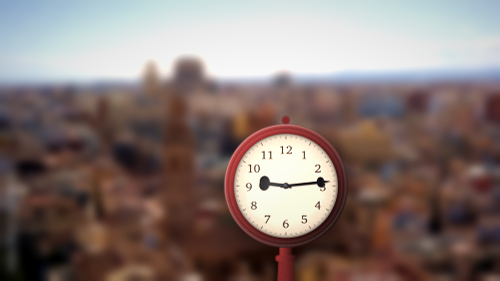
**9:14**
